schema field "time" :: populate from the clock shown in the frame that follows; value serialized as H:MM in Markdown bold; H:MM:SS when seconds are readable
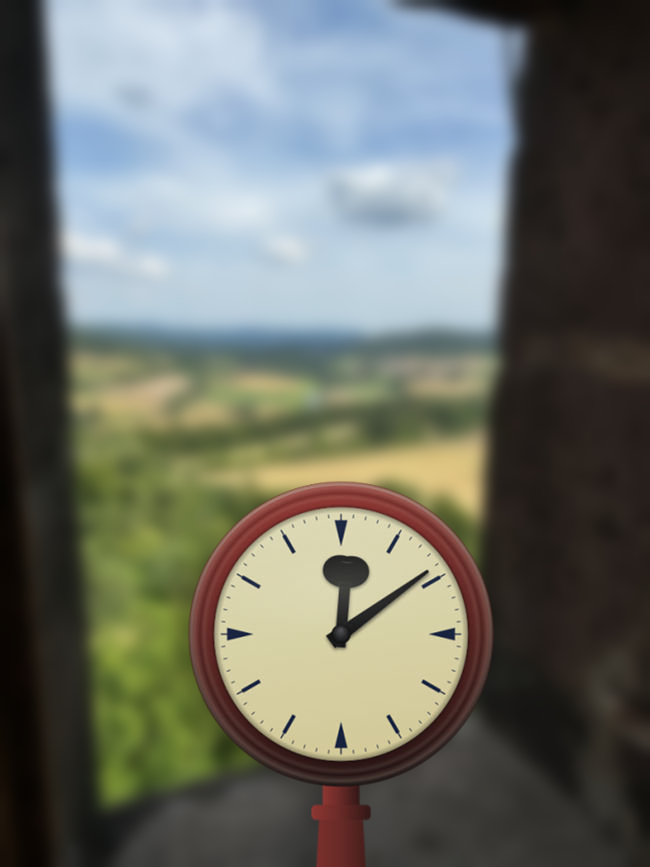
**12:09**
